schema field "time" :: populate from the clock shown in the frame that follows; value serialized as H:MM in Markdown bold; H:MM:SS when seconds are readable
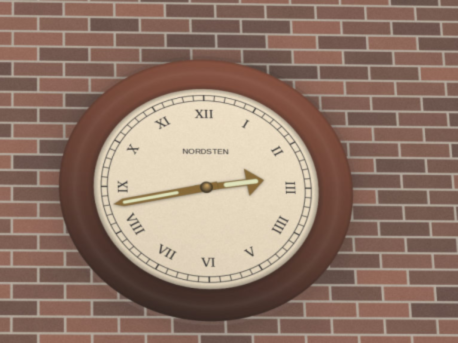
**2:43**
